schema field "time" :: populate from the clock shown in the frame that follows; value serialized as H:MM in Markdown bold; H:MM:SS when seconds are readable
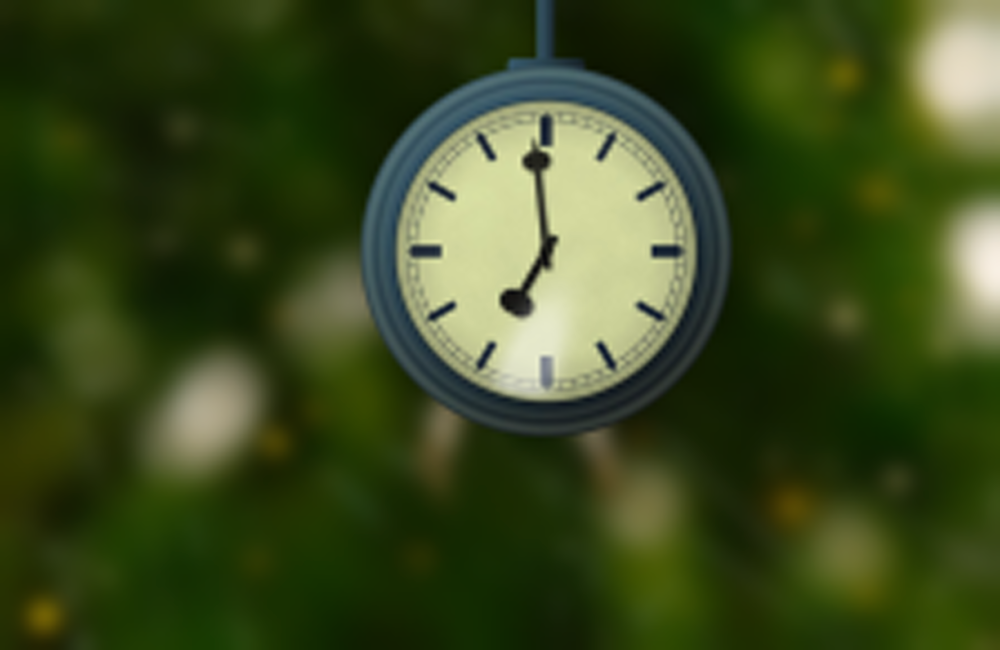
**6:59**
